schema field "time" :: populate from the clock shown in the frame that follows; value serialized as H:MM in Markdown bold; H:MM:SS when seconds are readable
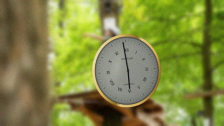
**5:59**
